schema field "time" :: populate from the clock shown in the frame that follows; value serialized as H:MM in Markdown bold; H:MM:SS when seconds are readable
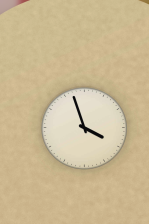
**3:57**
